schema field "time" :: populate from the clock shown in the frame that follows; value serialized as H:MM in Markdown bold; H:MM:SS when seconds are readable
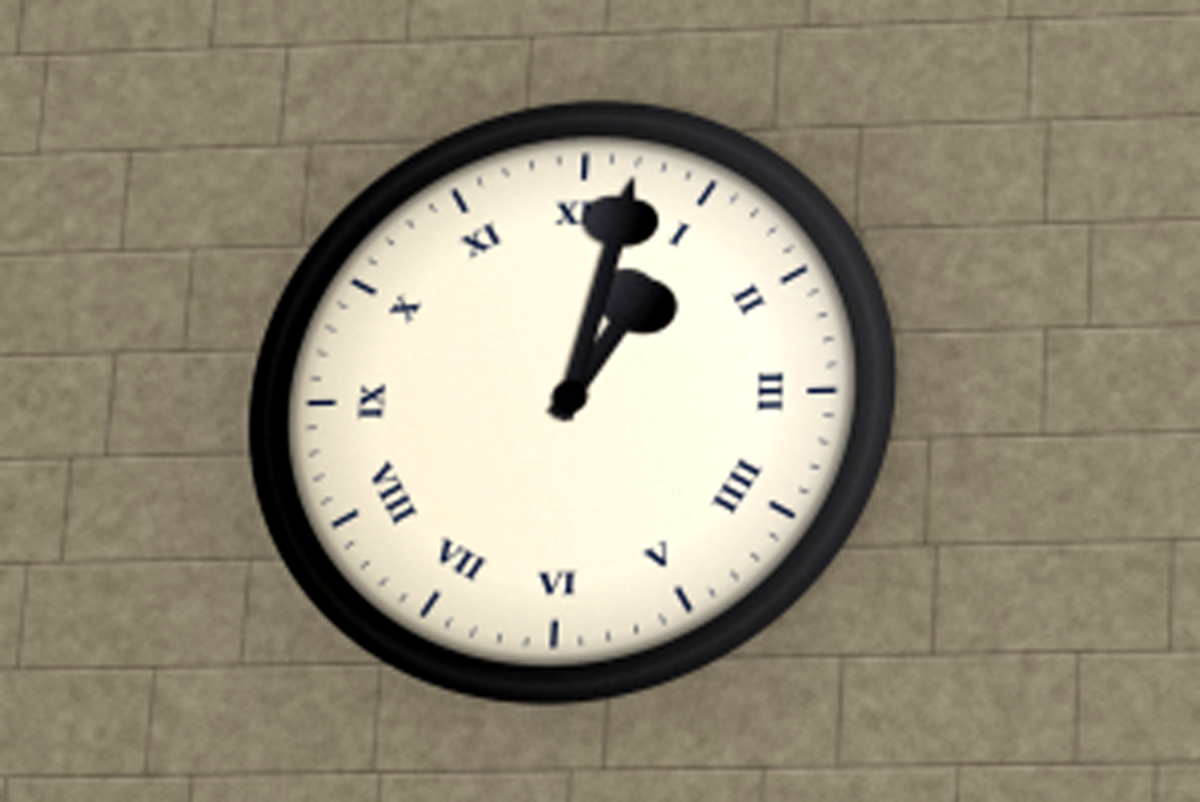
**1:02**
